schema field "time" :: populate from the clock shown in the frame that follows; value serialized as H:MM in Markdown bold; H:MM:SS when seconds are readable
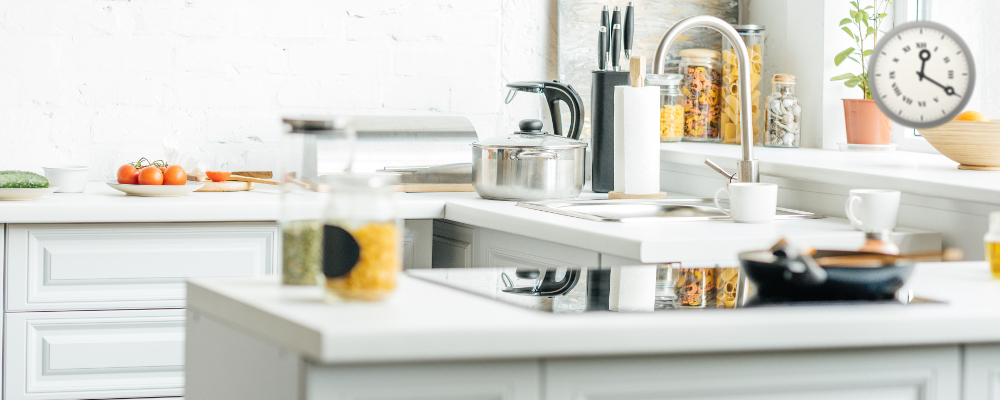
**12:20**
